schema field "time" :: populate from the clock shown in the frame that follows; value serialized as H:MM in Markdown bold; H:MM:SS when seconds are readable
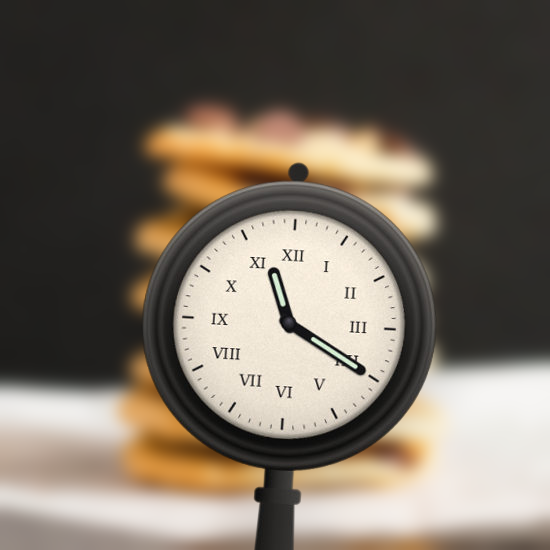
**11:20**
